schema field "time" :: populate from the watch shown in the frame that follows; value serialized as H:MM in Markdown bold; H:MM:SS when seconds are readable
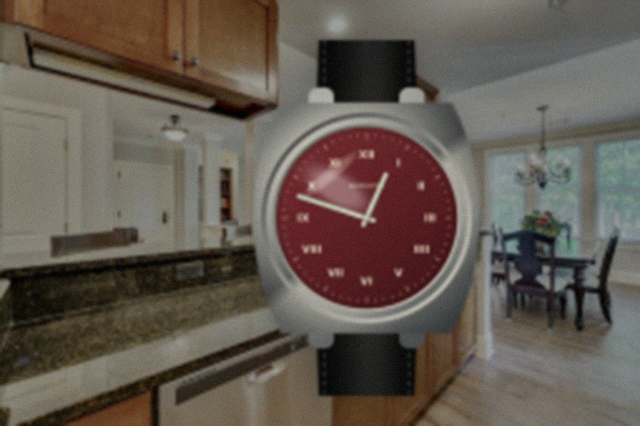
**12:48**
